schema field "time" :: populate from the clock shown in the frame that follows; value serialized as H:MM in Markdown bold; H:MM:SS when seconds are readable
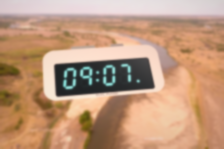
**9:07**
